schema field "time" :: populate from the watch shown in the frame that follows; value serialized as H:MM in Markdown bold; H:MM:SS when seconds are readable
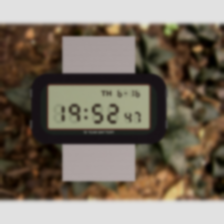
**19:52:47**
